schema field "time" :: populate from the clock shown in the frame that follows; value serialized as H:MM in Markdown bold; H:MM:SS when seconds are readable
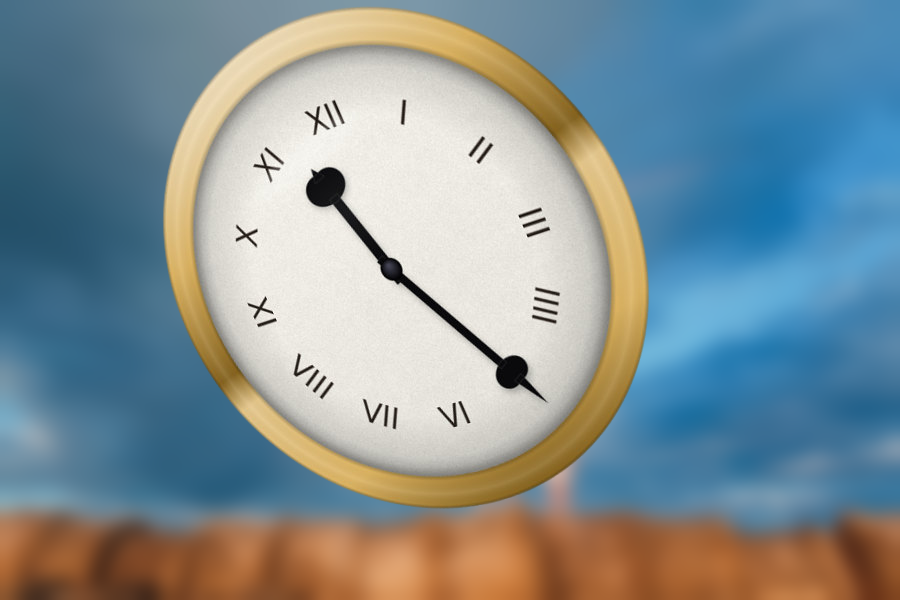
**11:25**
